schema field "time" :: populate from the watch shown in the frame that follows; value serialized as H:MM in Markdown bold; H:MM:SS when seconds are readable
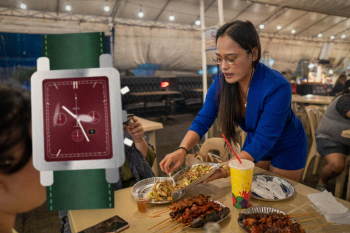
**10:26**
